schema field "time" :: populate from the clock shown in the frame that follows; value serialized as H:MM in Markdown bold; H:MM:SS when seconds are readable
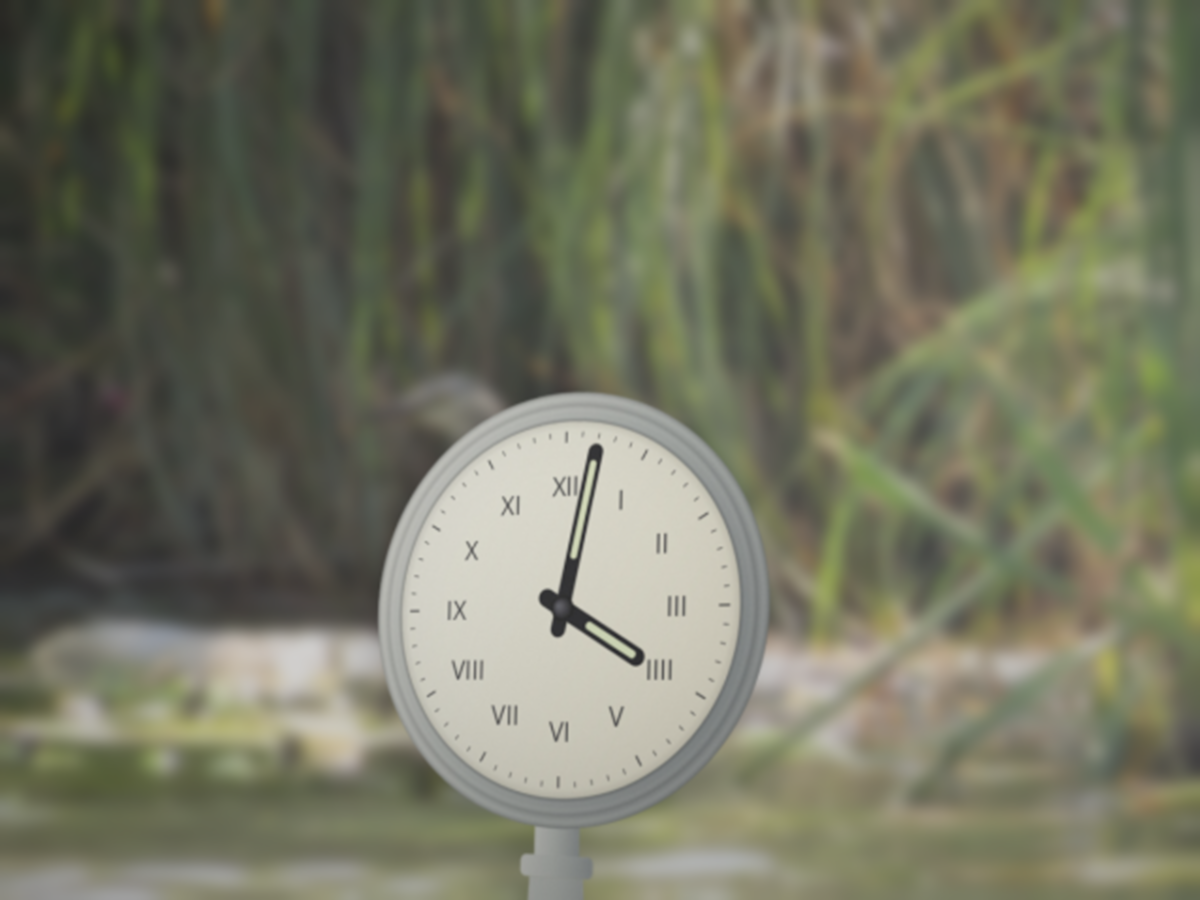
**4:02**
